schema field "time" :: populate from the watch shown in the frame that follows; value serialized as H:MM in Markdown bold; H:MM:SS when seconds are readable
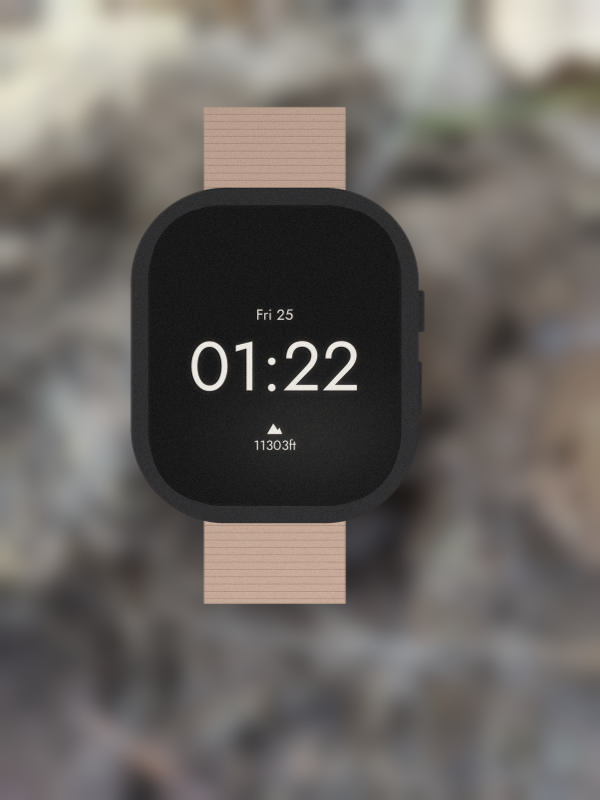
**1:22**
